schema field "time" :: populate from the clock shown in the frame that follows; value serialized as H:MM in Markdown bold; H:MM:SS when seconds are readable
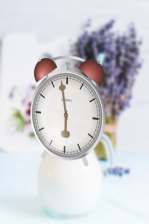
**5:58**
